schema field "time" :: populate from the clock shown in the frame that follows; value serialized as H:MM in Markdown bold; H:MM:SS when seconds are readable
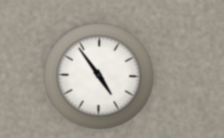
**4:54**
